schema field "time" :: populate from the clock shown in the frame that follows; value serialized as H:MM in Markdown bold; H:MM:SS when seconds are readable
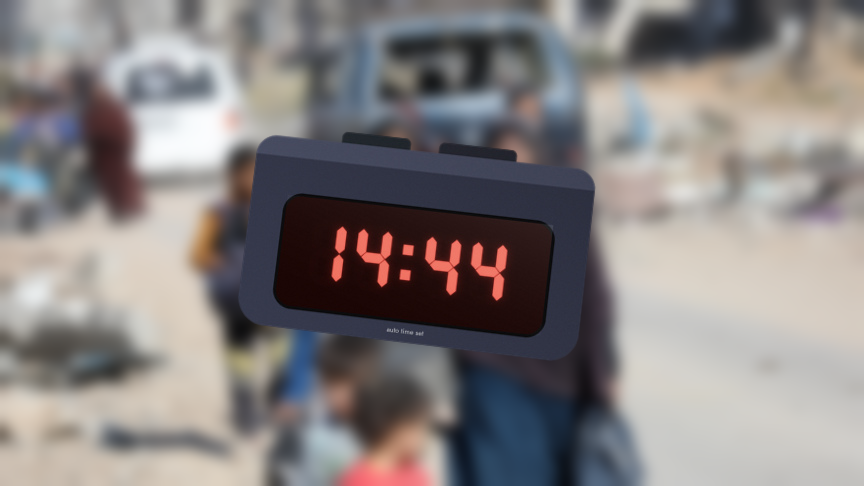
**14:44**
